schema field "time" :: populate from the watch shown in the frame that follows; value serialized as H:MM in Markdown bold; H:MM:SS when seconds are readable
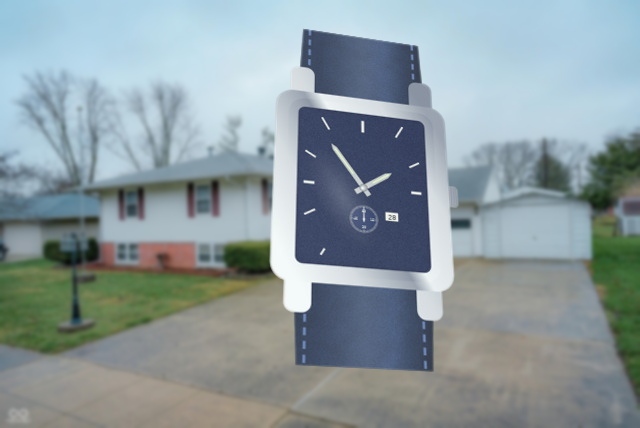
**1:54**
